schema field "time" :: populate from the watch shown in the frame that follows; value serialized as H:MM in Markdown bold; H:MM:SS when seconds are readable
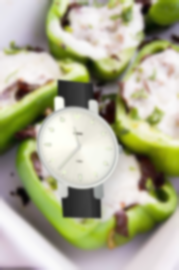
**11:37**
